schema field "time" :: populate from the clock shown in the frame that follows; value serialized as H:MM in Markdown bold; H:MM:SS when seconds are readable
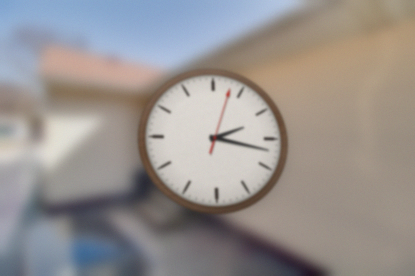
**2:17:03**
